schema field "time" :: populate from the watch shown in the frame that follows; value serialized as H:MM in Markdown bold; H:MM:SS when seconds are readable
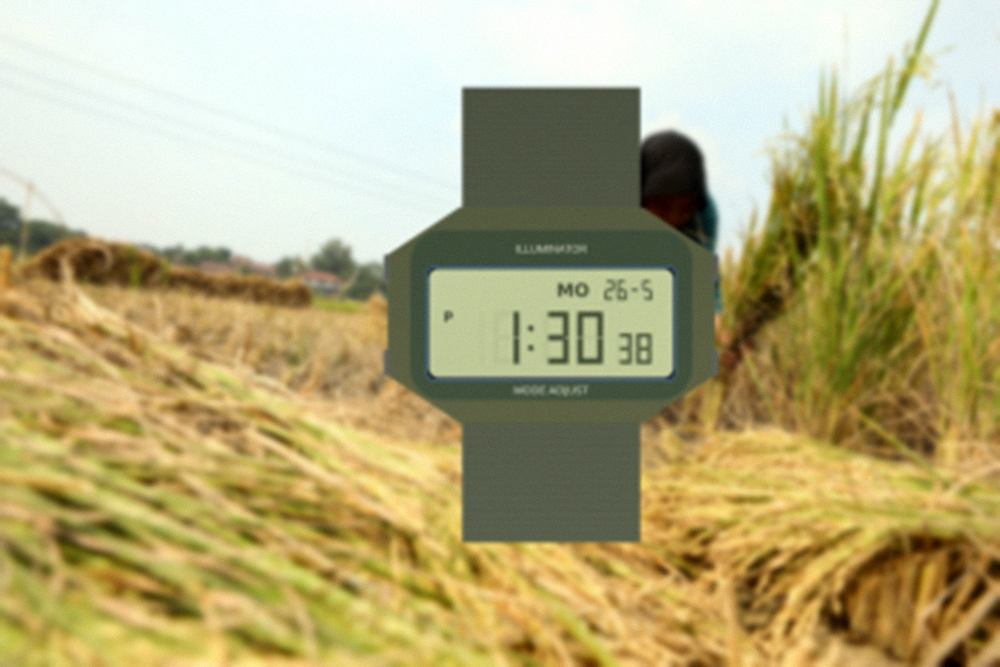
**1:30:38**
